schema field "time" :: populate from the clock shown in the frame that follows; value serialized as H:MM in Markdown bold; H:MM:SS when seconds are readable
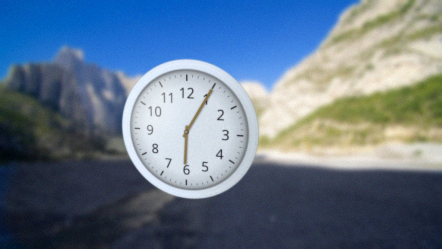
**6:05**
